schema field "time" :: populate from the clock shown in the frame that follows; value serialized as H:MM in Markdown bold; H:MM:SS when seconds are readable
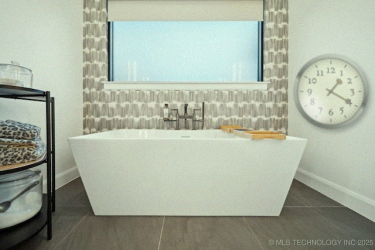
**1:20**
